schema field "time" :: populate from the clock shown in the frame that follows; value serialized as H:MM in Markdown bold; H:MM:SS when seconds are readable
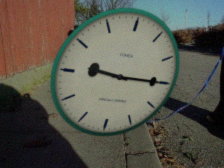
**9:15**
